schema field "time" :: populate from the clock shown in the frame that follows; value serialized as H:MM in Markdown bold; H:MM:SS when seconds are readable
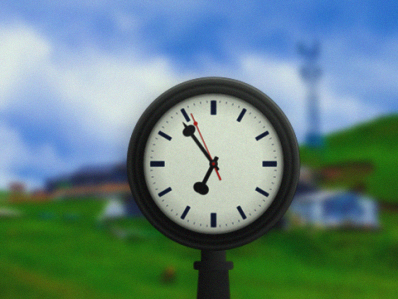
**6:53:56**
